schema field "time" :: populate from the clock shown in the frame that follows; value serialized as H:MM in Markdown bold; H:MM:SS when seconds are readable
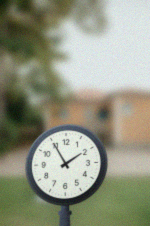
**1:55**
